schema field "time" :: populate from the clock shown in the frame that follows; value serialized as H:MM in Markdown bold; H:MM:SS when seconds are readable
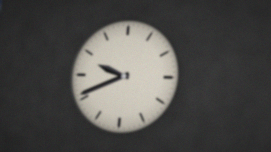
**9:41**
